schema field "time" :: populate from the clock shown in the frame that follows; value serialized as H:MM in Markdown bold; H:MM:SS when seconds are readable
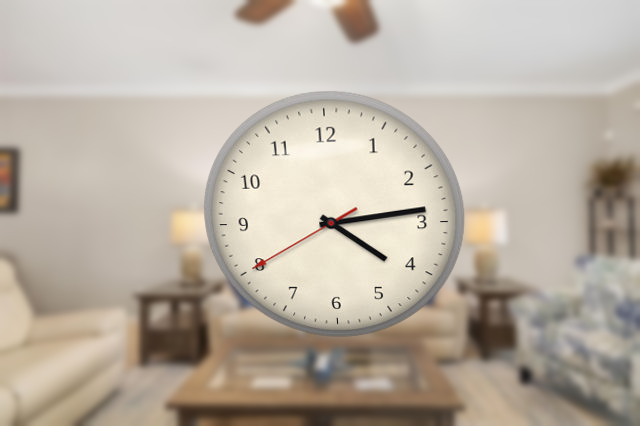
**4:13:40**
